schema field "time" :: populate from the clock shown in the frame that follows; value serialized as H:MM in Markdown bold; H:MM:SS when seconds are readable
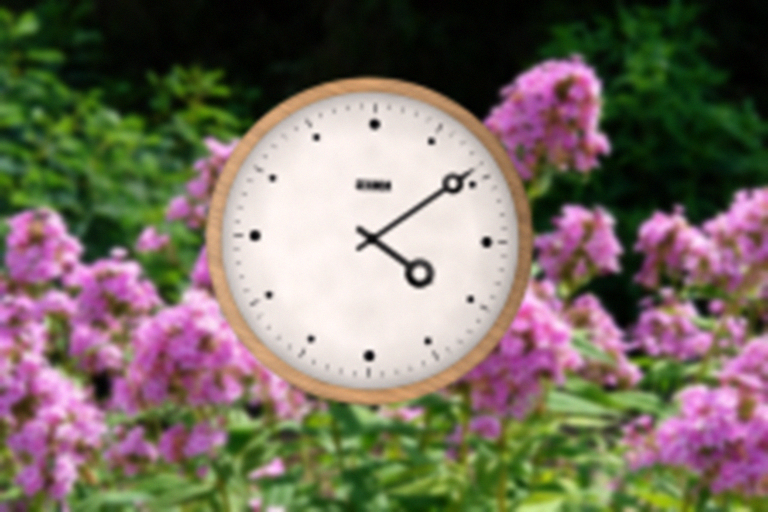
**4:09**
